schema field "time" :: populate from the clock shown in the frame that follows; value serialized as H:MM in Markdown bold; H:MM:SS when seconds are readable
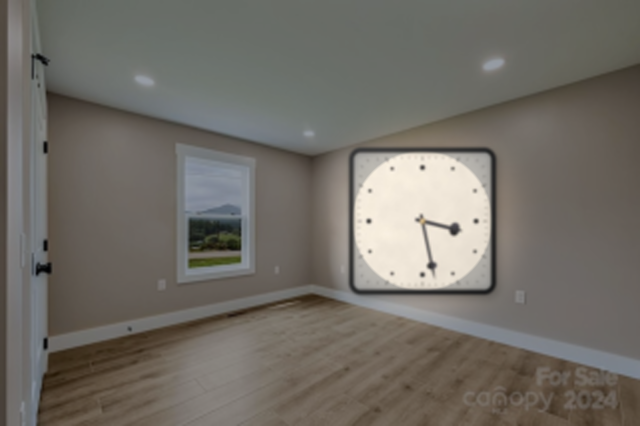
**3:28**
